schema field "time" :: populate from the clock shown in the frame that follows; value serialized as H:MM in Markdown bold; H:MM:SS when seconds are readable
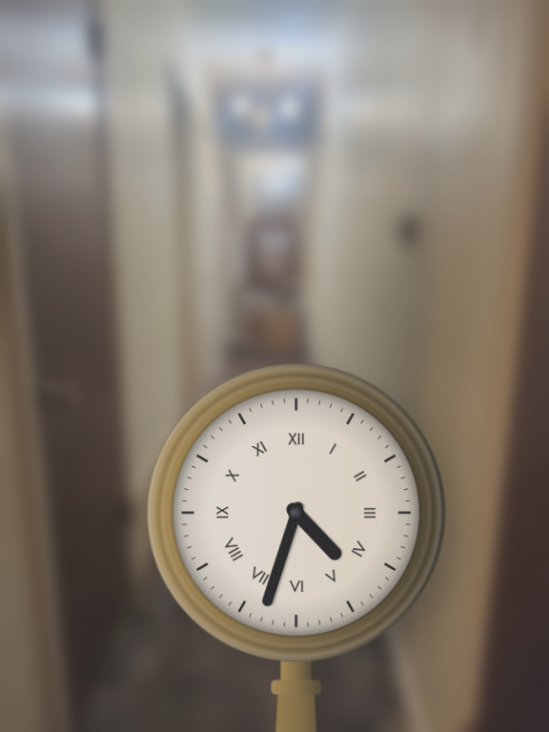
**4:33**
